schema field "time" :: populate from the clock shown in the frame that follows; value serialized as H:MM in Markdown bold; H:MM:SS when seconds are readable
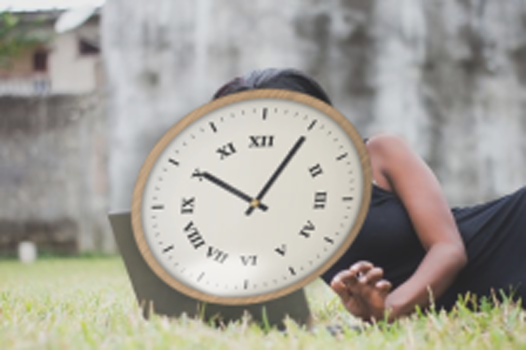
**10:05**
